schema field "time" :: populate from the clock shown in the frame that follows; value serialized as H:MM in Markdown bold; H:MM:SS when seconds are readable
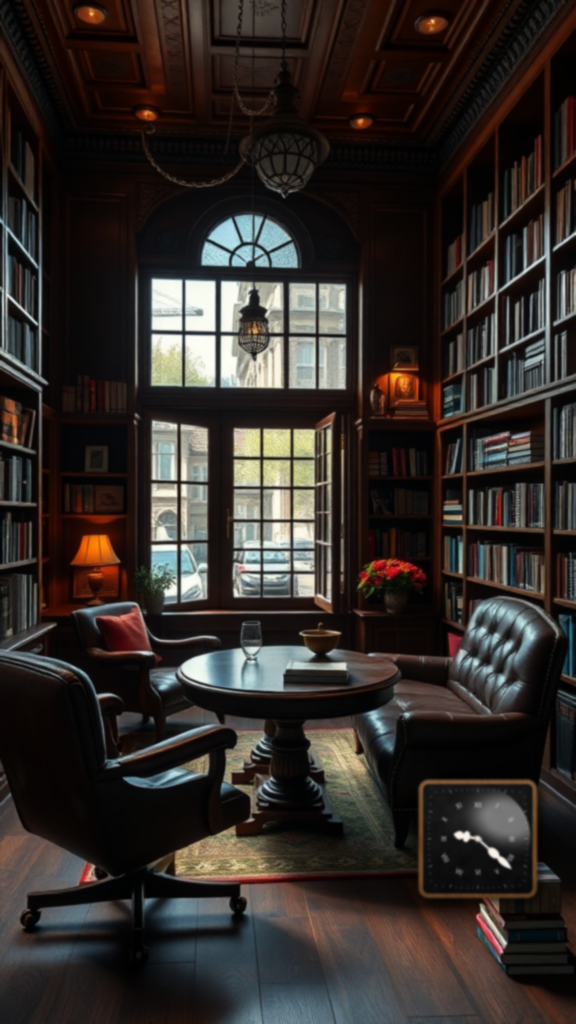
**9:22**
